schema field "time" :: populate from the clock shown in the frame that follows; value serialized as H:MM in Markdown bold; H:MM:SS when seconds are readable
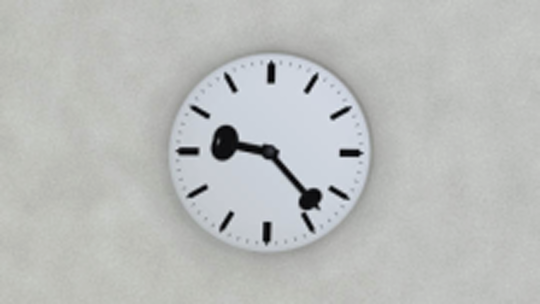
**9:23**
